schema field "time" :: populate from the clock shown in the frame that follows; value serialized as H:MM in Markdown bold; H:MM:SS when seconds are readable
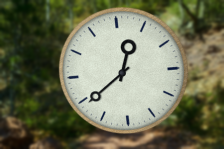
**12:39**
